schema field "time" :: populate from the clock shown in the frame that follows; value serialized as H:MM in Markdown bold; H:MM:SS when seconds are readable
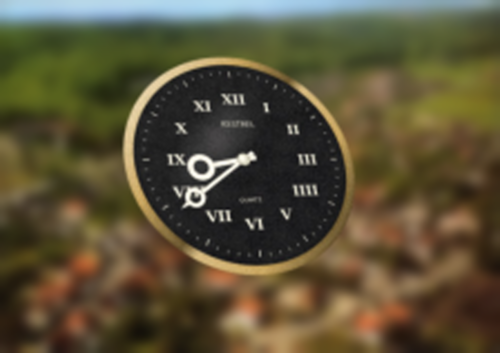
**8:39**
